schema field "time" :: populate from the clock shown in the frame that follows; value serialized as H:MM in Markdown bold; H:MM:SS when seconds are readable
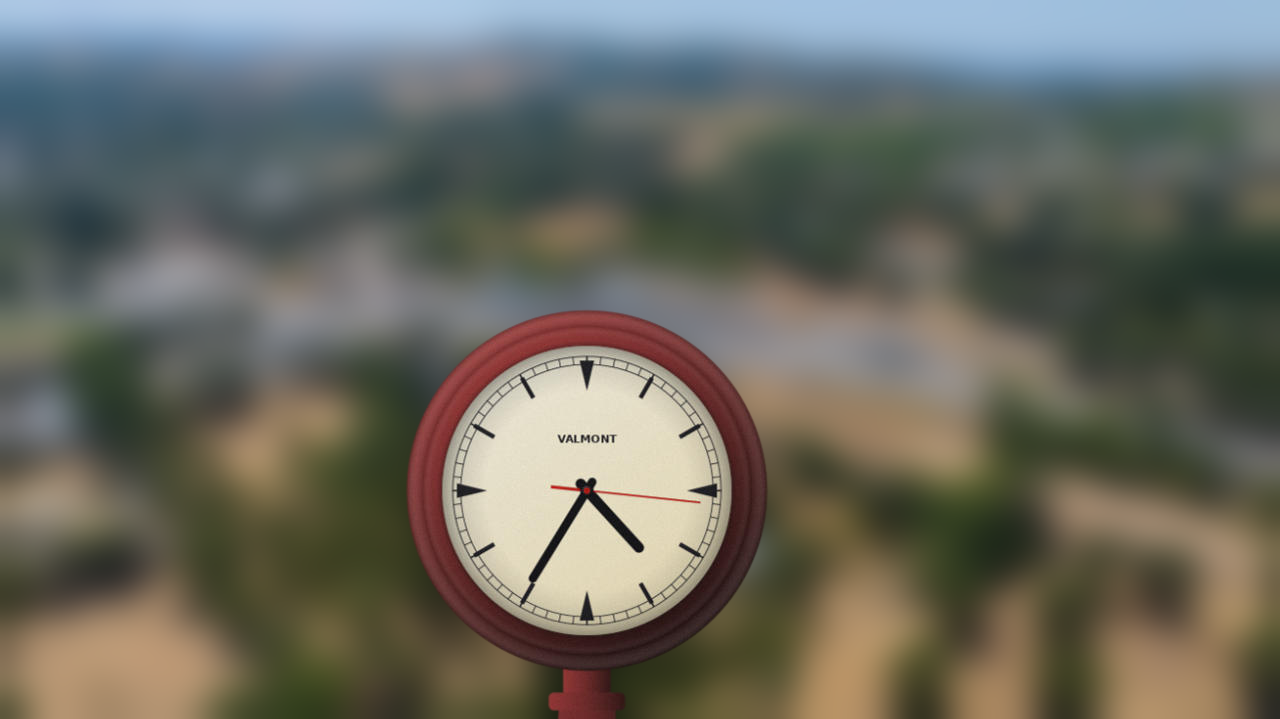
**4:35:16**
